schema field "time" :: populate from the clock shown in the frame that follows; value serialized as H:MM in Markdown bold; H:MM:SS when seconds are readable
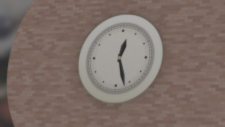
**12:27**
